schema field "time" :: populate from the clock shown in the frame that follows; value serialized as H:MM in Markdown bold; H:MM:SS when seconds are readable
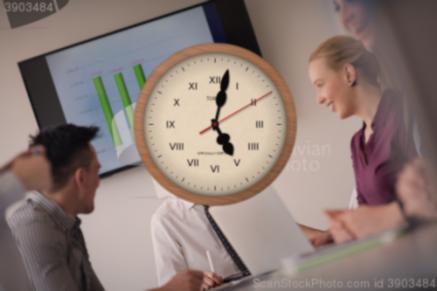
**5:02:10**
